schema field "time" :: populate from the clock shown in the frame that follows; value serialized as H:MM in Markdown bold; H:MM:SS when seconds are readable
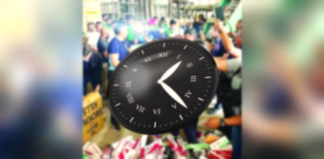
**1:23**
